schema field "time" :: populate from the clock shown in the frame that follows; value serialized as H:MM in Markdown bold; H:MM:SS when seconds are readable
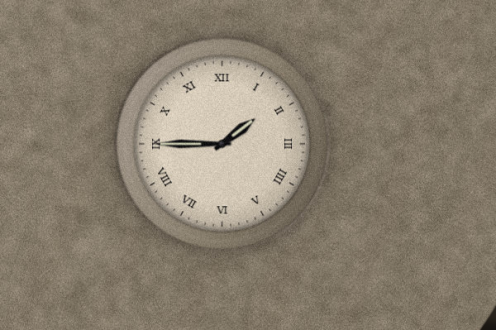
**1:45**
